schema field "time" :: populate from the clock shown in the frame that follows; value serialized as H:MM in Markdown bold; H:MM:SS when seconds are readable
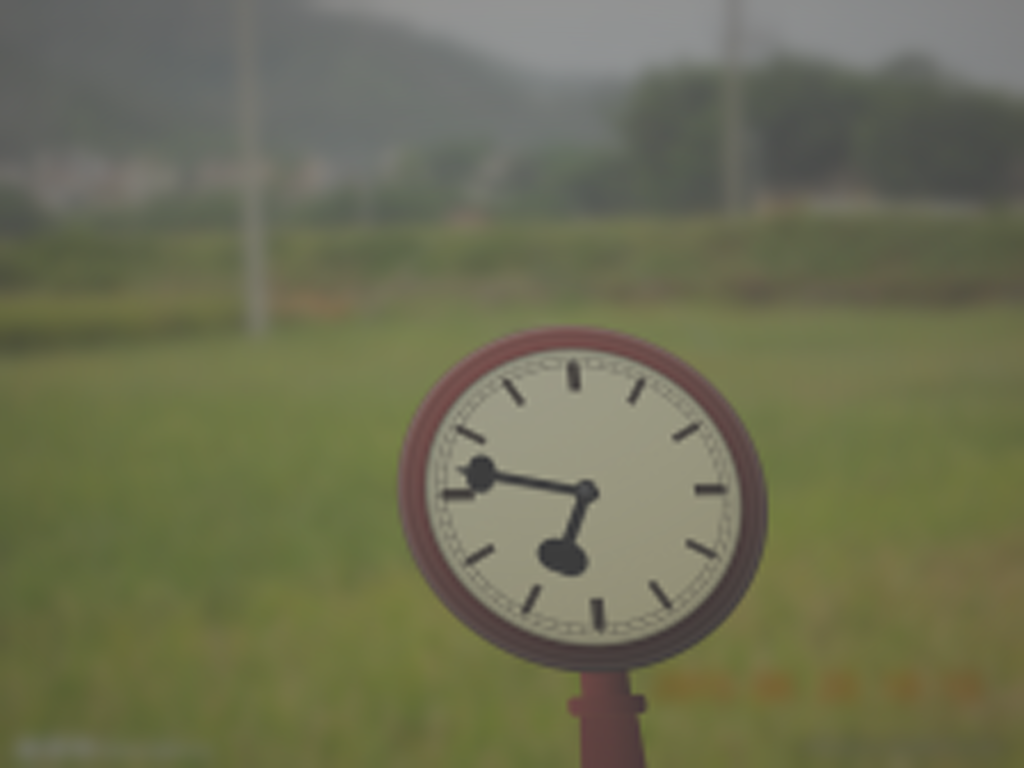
**6:47**
